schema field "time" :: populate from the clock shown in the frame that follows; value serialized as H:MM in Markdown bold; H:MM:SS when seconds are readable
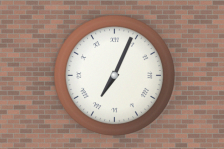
**7:04**
